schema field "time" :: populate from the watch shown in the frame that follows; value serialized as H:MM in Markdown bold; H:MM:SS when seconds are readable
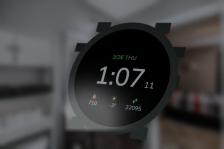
**1:07:11**
